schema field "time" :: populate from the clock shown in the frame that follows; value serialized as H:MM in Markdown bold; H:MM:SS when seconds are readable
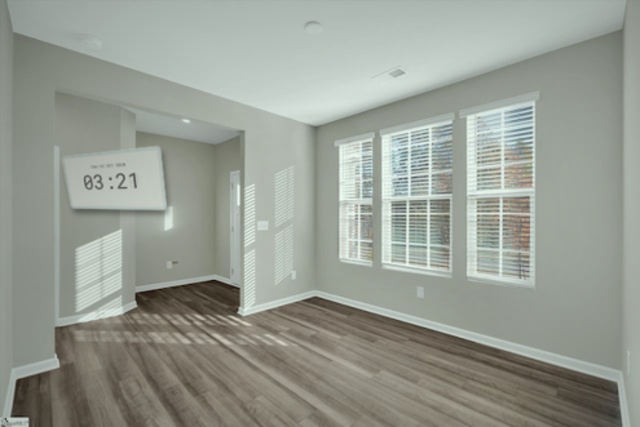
**3:21**
